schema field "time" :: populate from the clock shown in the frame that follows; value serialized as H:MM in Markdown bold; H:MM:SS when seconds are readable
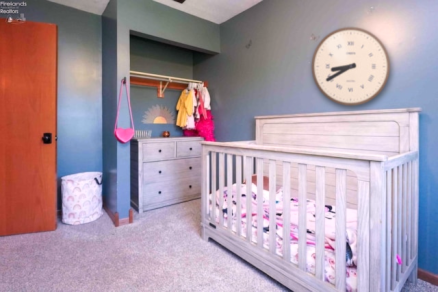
**8:40**
